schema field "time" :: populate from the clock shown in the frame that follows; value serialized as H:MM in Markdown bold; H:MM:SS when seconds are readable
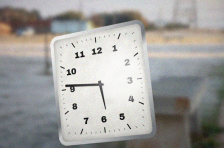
**5:46**
